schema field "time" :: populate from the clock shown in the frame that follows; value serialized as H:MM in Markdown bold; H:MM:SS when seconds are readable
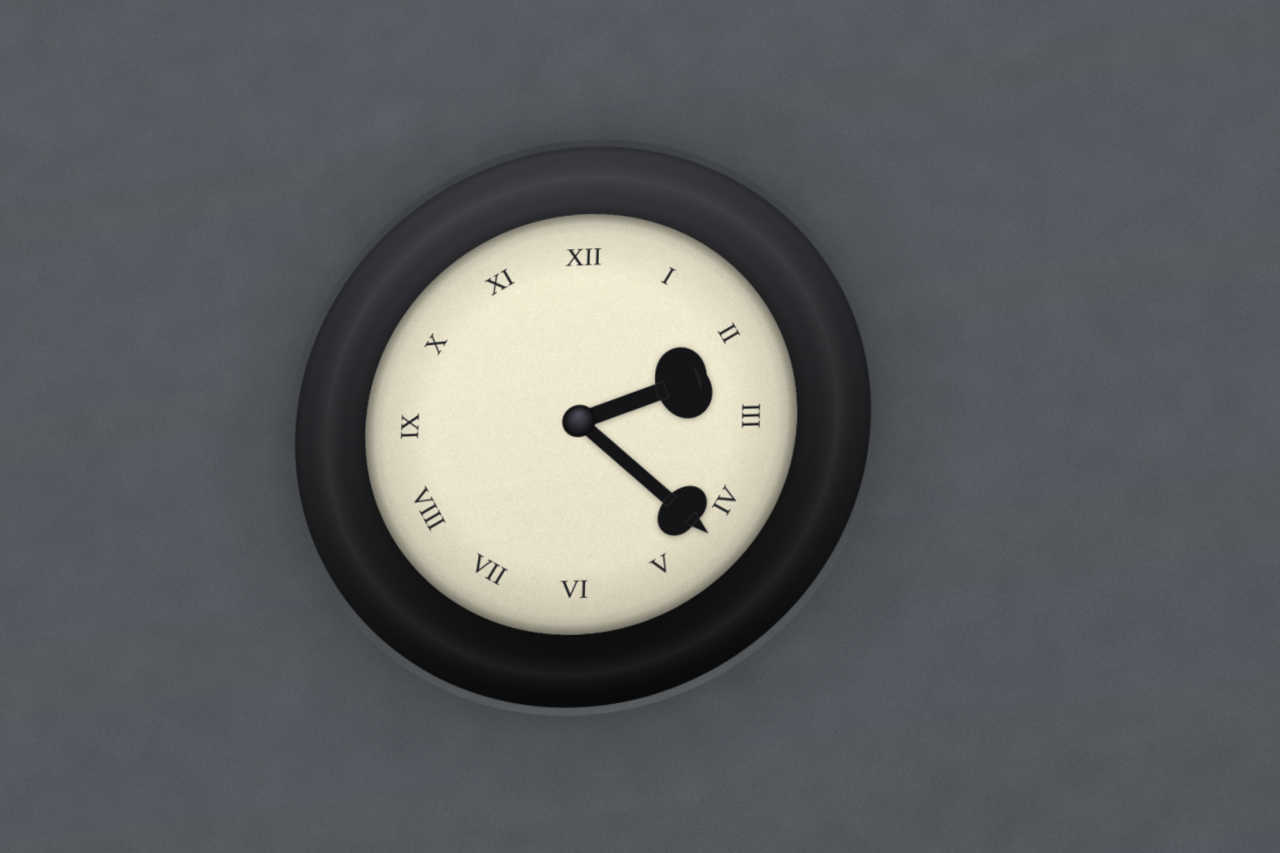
**2:22**
